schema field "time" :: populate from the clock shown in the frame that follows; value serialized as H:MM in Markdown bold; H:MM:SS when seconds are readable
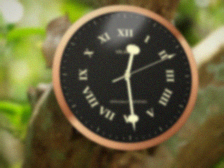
**12:29:11**
